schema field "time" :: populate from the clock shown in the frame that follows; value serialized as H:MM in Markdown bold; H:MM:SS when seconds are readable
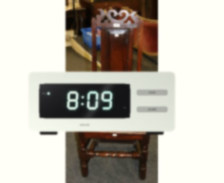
**8:09**
